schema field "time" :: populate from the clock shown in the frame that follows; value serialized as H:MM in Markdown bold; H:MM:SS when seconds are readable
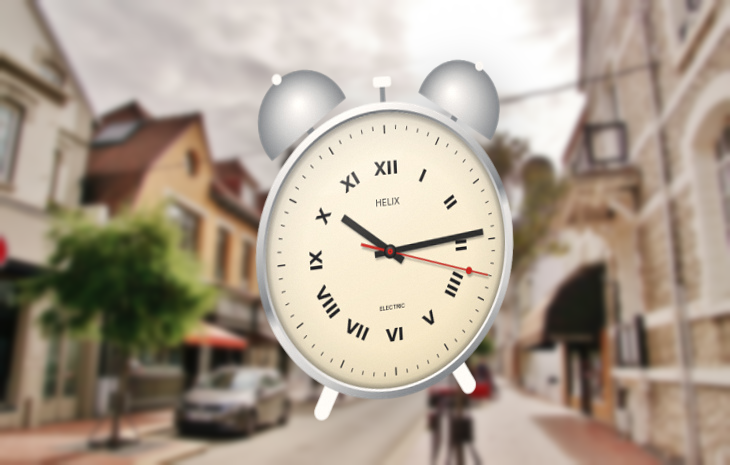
**10:14:18**
